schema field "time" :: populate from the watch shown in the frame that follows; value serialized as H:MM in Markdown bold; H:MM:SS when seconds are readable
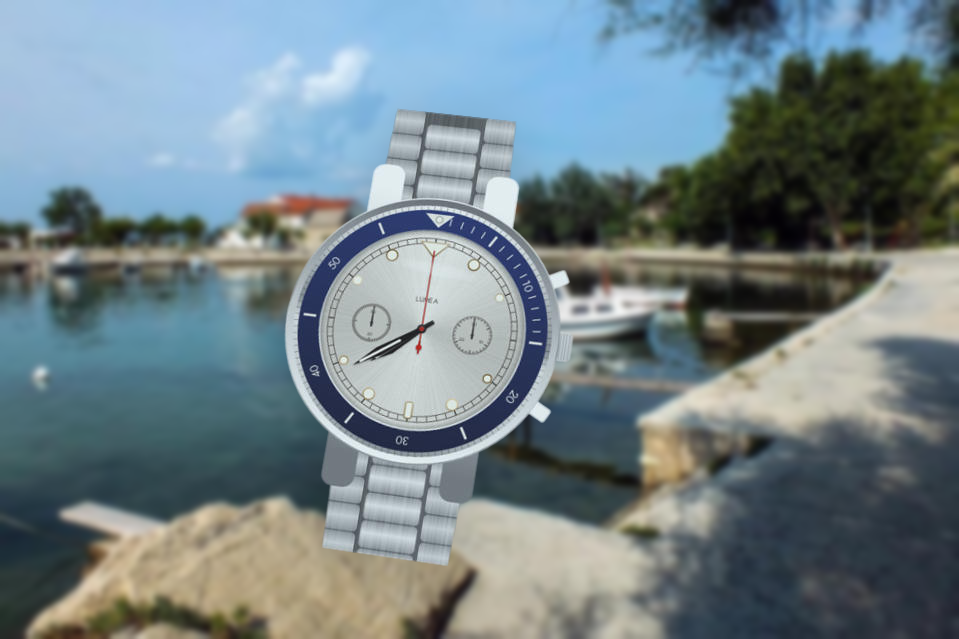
**7:39**
